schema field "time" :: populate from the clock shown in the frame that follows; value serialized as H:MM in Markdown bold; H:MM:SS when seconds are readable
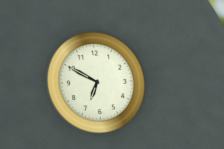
**6:50**
